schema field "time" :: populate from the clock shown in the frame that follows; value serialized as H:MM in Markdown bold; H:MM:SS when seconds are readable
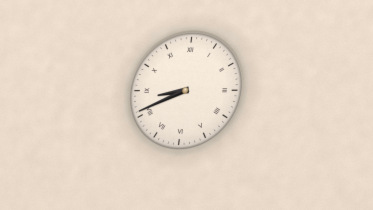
**8:41**
